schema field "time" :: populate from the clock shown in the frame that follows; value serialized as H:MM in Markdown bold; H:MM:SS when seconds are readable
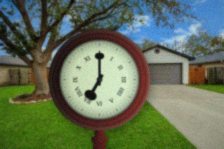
**7:00**
